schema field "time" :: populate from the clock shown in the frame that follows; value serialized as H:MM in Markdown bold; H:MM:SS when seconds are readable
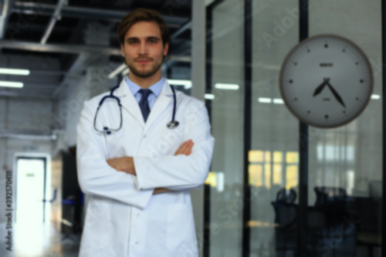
**7:24**
